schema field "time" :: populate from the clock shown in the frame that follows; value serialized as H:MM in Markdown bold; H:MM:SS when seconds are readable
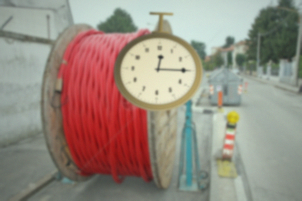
**12:15**
